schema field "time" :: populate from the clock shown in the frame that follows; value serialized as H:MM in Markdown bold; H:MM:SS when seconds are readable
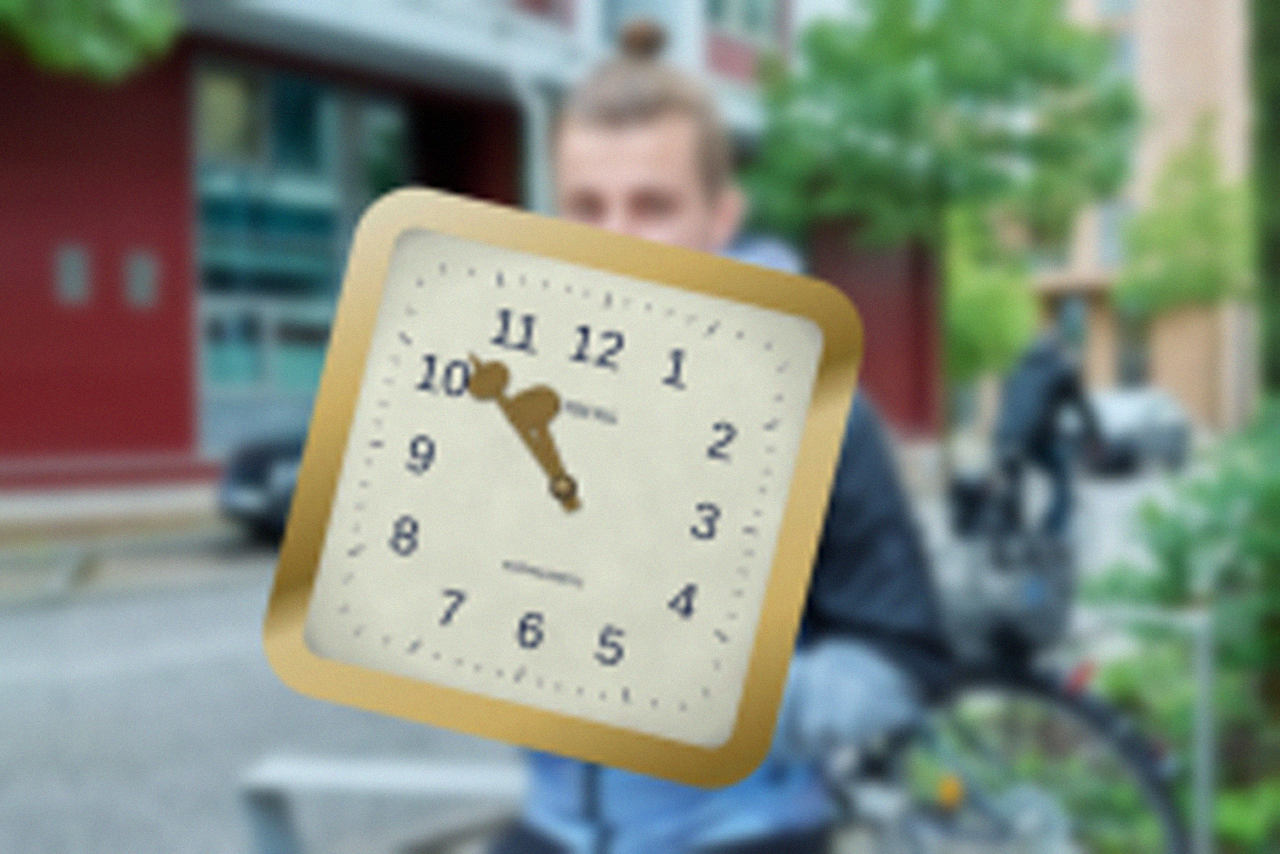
**10:52**
